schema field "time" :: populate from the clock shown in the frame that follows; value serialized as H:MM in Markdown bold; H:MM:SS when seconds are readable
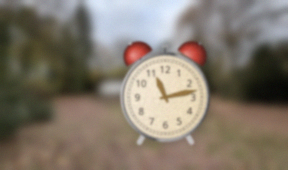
**11:13**
